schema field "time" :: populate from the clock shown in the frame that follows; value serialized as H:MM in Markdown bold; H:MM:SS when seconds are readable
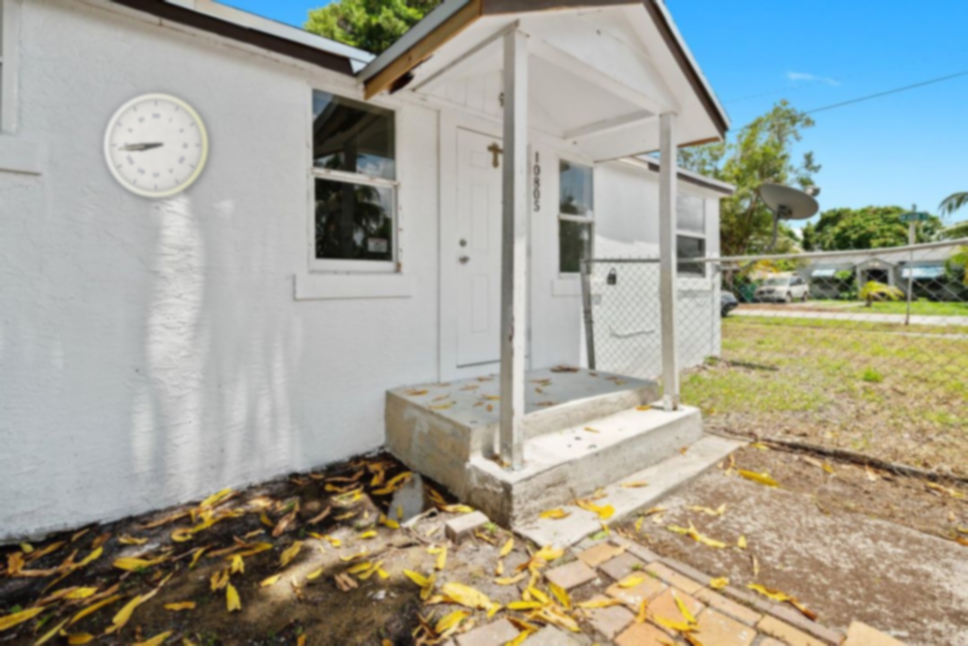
**8:44**
